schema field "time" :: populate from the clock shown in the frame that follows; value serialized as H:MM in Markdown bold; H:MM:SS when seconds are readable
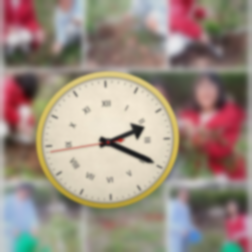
**2:19:44**
